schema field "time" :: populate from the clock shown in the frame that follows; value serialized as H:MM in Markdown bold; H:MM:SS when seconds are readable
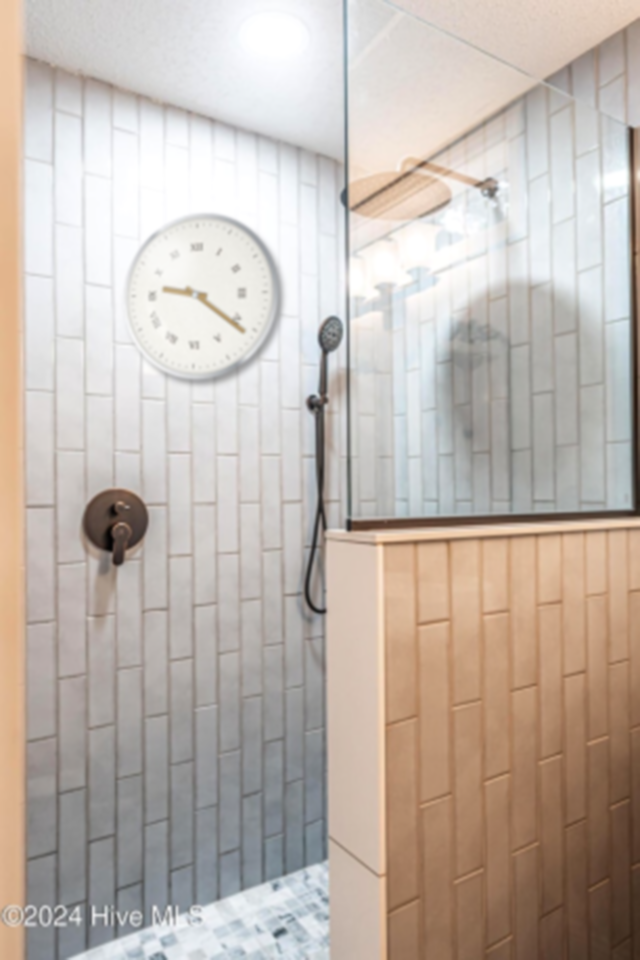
**9:21**
